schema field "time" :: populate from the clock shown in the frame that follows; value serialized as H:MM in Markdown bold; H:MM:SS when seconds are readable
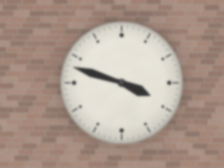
**3:48**
